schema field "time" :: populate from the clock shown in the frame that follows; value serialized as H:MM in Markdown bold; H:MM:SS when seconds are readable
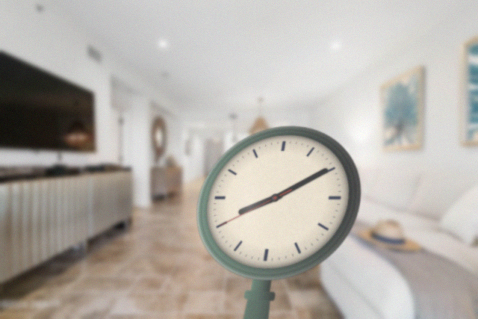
**8:09:40**
